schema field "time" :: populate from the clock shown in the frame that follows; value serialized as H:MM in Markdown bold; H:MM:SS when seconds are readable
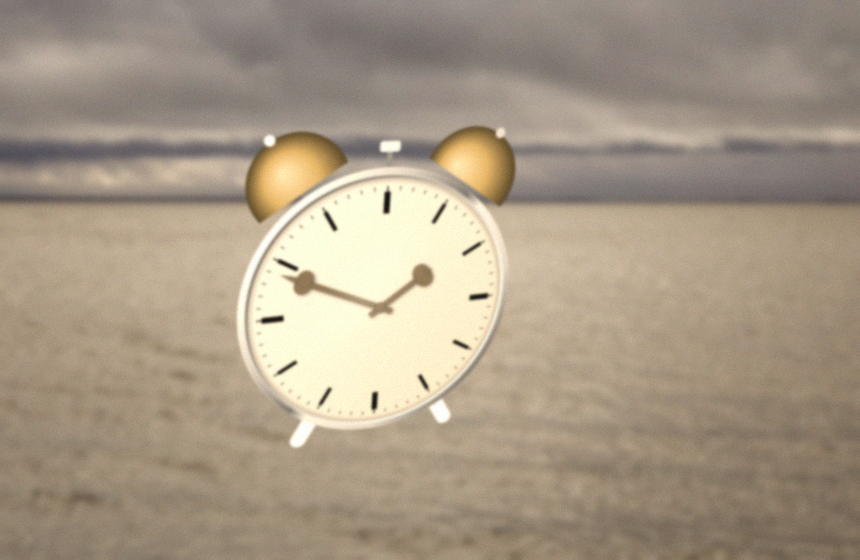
**1:49**
